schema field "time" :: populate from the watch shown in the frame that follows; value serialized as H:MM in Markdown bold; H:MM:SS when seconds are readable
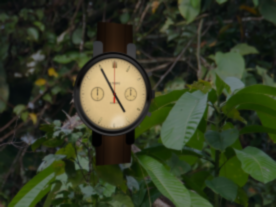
**4:55**
